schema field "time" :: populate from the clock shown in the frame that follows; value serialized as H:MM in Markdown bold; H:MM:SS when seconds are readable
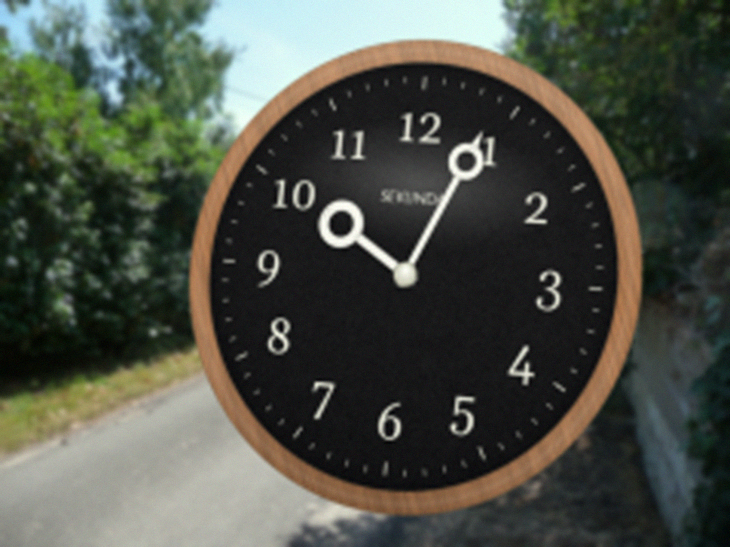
**10:04**
